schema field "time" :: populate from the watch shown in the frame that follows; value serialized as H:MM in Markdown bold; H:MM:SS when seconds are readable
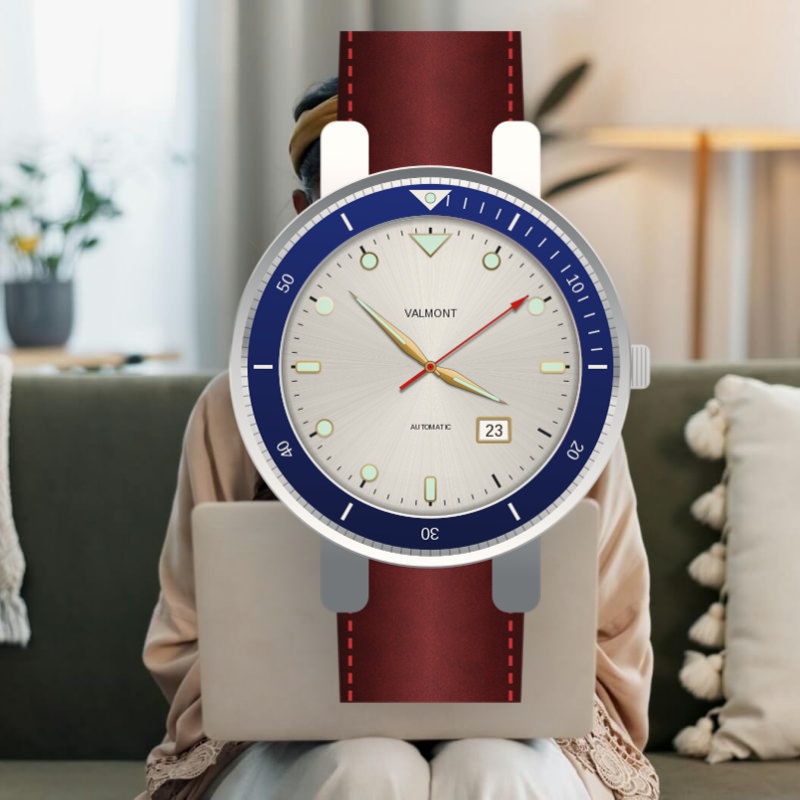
**3:52:09**
